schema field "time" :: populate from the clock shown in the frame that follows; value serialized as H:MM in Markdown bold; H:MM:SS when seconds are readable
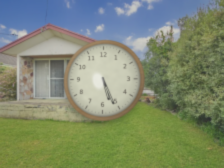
**5:26**
